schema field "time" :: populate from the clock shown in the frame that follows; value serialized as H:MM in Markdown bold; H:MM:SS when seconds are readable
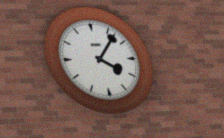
**4:07**
